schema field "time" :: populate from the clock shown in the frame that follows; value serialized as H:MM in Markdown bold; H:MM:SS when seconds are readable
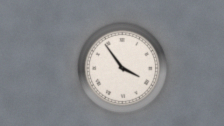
**3:54**
